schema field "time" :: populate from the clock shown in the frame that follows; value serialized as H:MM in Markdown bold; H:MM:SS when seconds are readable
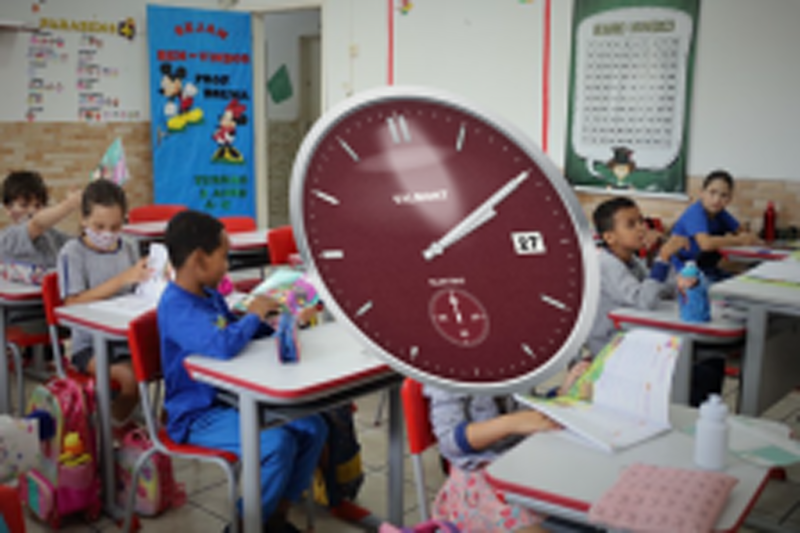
**2:10**
